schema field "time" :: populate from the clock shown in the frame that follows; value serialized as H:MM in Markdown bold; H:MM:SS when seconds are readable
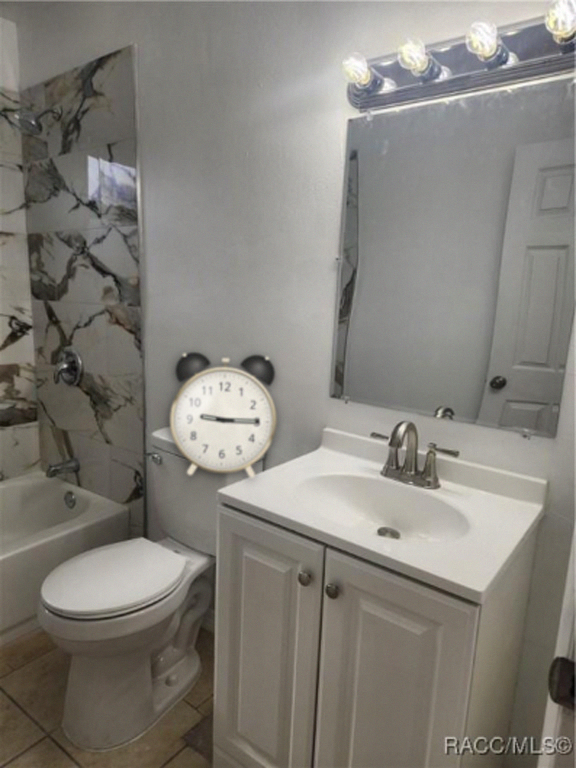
**9:15**
